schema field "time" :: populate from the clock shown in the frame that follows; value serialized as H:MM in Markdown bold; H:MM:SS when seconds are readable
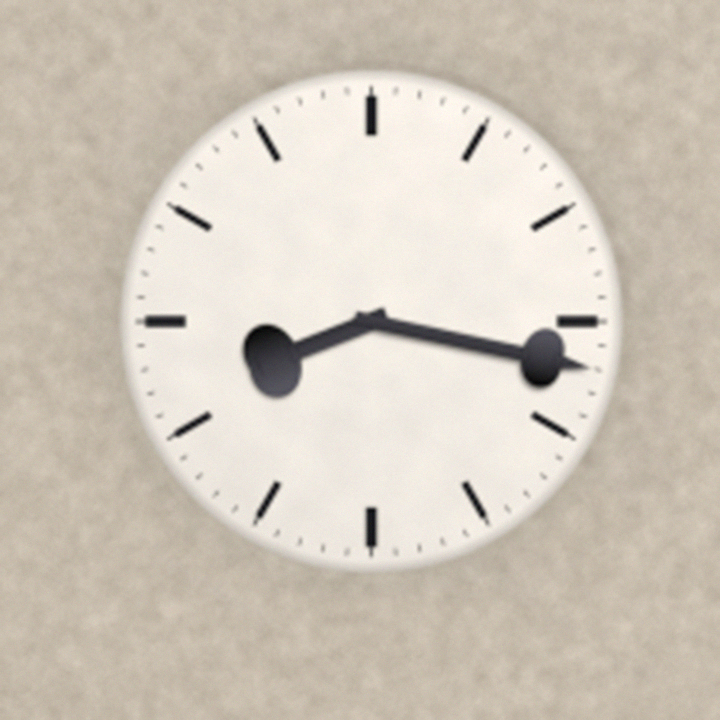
**8:17**
